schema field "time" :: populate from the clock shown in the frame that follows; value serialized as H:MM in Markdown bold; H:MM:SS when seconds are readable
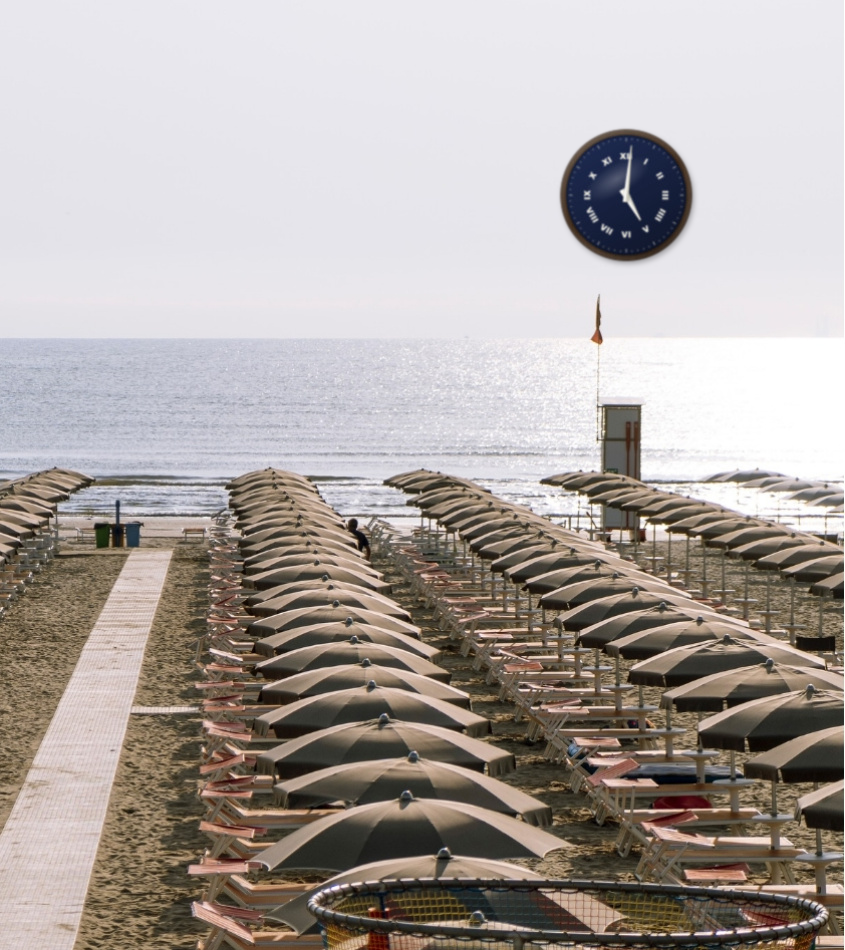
**5:01**
